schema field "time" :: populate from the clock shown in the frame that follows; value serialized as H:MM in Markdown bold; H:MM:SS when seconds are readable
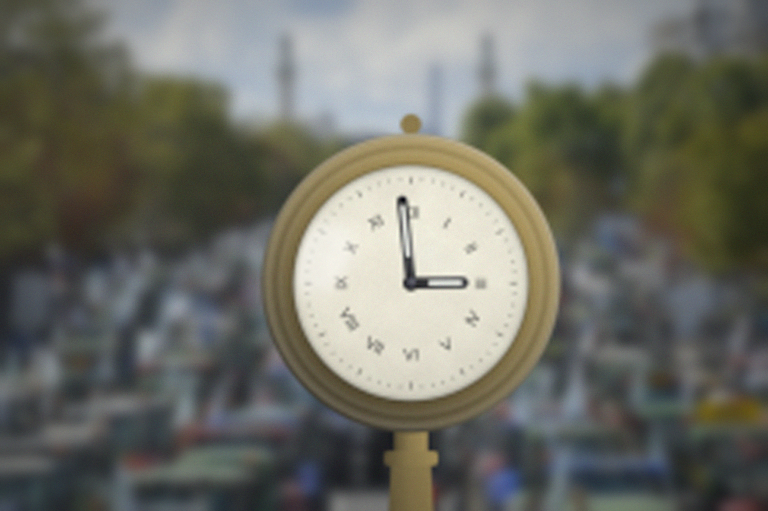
**2:59**
